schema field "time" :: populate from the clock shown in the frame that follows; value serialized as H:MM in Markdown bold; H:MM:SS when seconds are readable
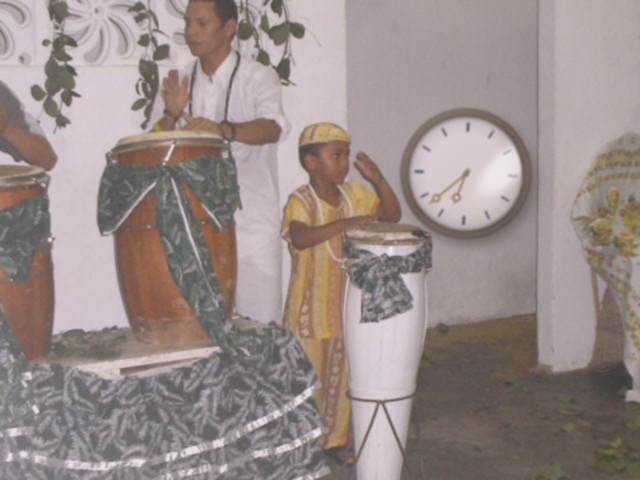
**6:38**
